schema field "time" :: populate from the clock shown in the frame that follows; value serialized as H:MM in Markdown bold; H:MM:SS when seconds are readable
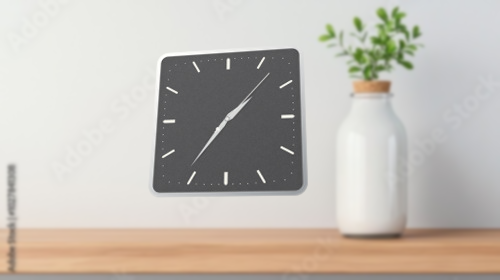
**1:36:07**
